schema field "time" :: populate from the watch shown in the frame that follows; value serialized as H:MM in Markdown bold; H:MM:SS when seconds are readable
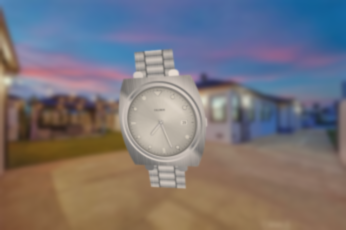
**7:27**
